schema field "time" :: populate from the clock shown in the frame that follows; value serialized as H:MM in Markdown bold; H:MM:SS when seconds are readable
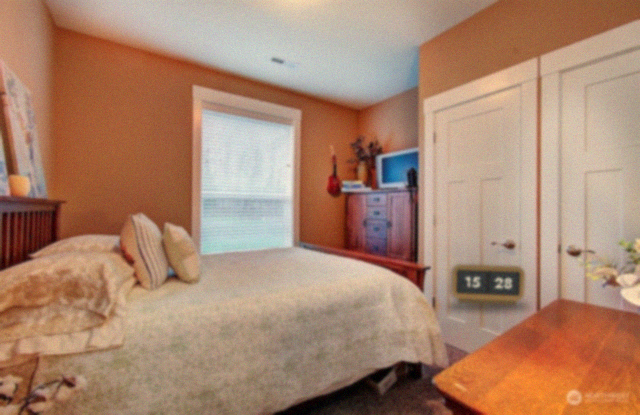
**15:28**
